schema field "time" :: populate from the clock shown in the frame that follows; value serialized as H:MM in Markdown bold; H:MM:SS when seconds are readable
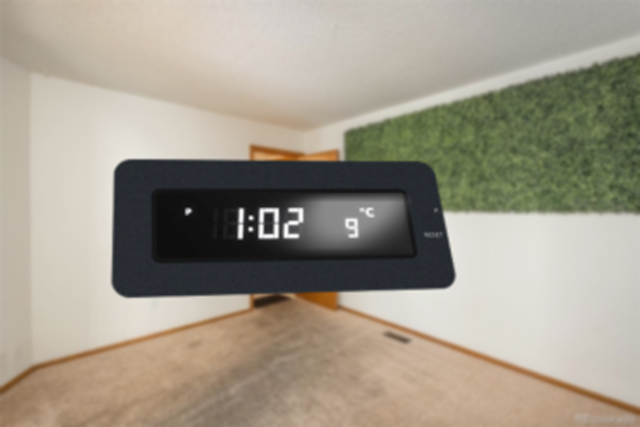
**1:02**
